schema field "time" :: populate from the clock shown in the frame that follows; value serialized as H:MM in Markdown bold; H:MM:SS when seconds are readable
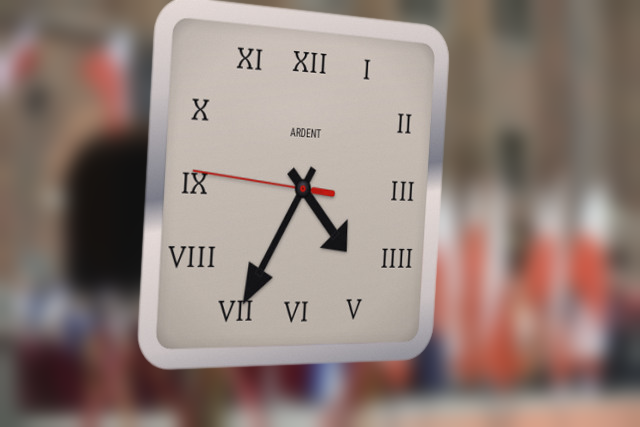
**4:34:46**
